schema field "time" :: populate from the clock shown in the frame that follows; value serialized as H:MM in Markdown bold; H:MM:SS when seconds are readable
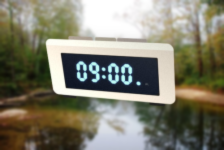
**9:00**
